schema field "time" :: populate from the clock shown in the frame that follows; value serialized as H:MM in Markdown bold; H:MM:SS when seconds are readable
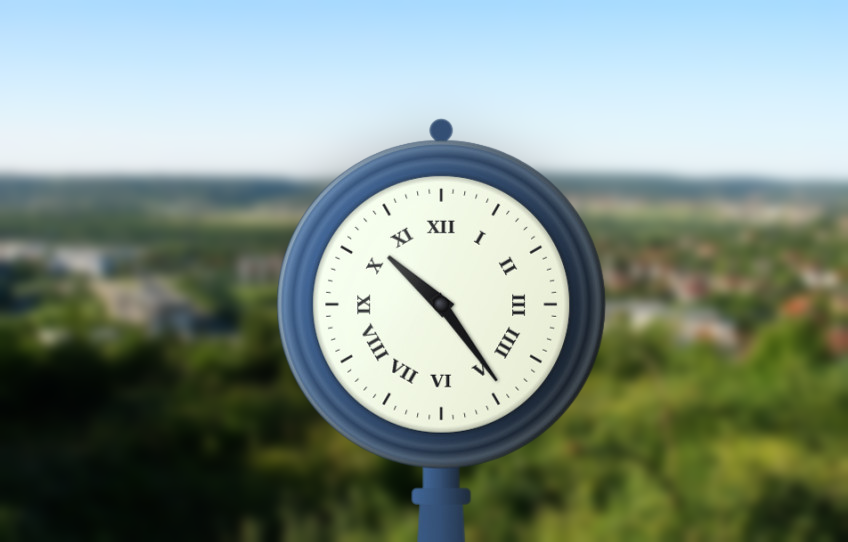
**10:24**
